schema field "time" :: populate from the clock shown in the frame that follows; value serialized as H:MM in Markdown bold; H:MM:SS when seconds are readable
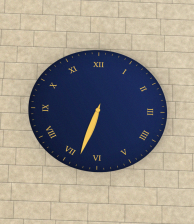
**6:33**
